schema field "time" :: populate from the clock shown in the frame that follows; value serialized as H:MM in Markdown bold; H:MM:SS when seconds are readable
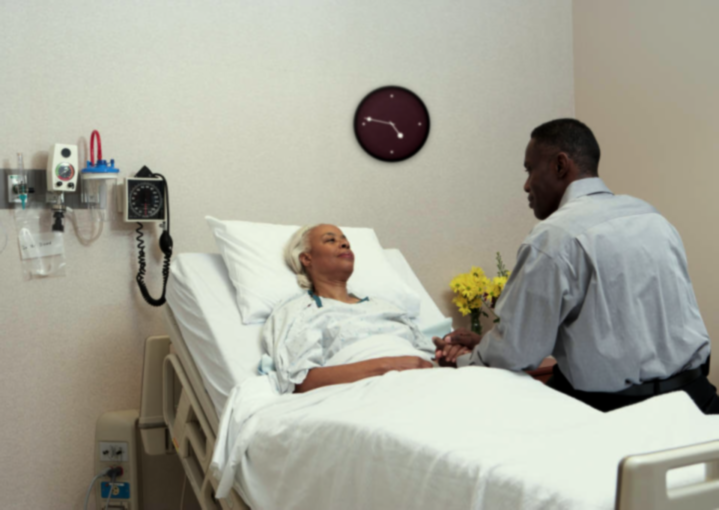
**4:47**
